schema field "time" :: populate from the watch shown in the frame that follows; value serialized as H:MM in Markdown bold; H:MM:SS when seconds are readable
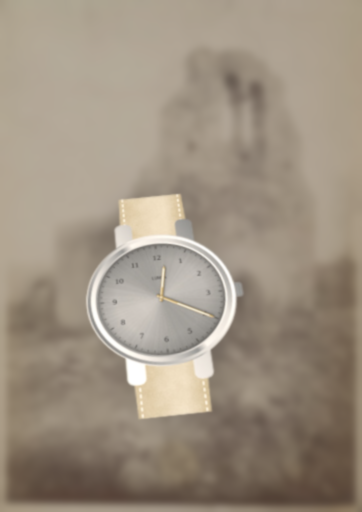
**12:20**
